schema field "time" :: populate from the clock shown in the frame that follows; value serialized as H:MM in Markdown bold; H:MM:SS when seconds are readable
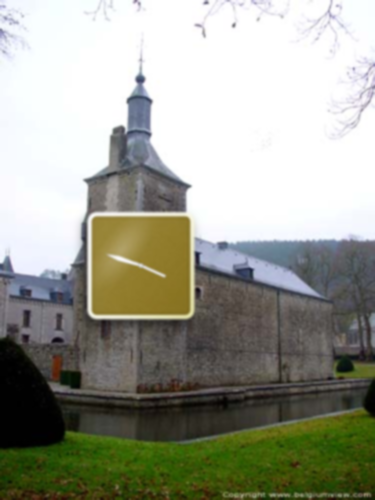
**3:48**
